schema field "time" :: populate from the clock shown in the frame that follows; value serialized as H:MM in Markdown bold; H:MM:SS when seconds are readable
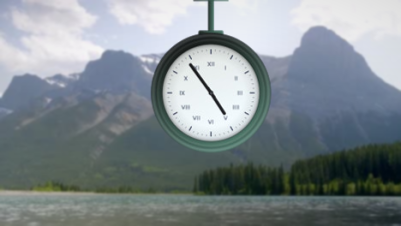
**4:54**
